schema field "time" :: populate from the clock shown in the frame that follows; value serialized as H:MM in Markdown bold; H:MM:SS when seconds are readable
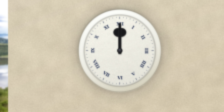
**12:00**
